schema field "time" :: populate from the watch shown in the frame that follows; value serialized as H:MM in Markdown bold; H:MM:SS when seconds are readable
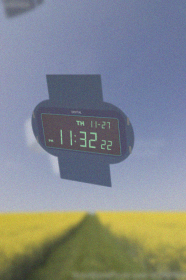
**11:32:22**
